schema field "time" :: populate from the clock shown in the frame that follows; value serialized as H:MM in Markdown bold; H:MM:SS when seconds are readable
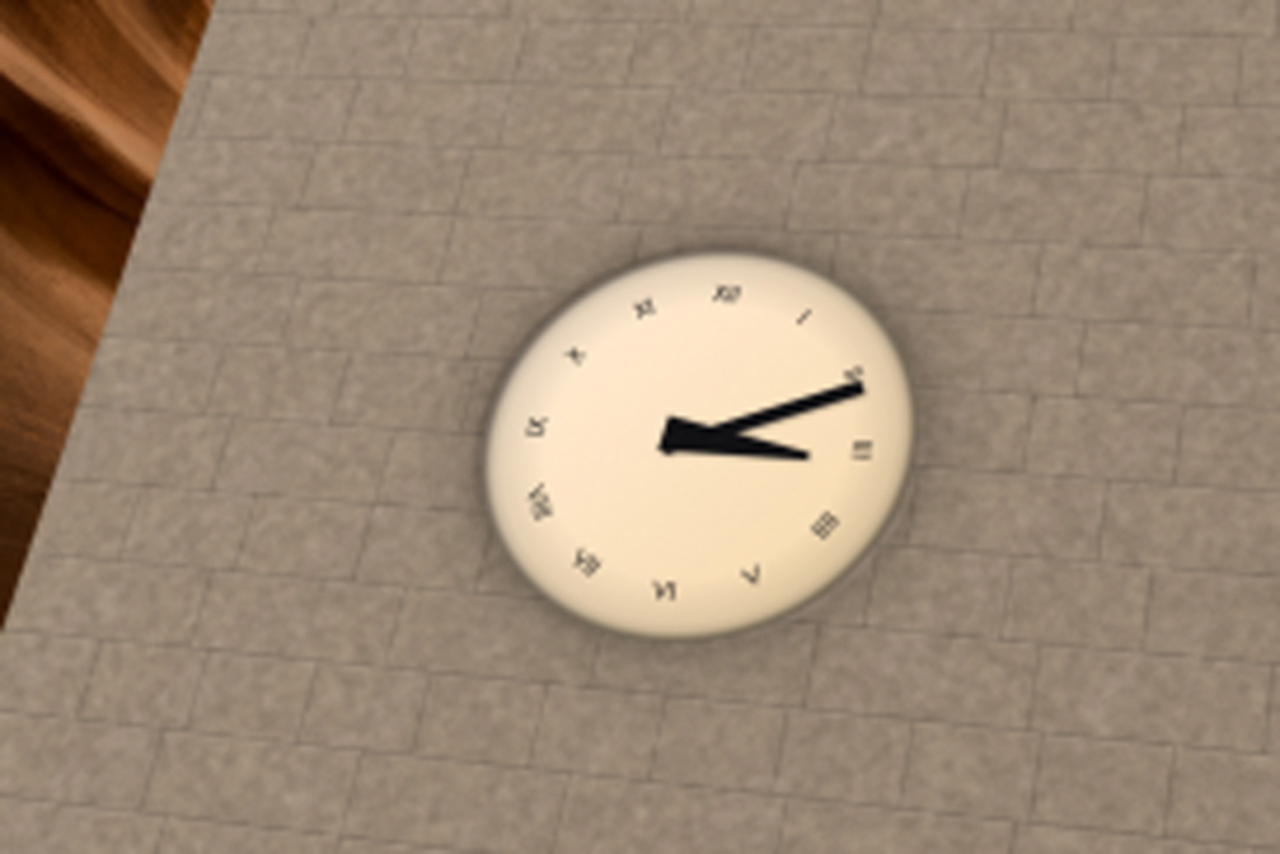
**3:11**
